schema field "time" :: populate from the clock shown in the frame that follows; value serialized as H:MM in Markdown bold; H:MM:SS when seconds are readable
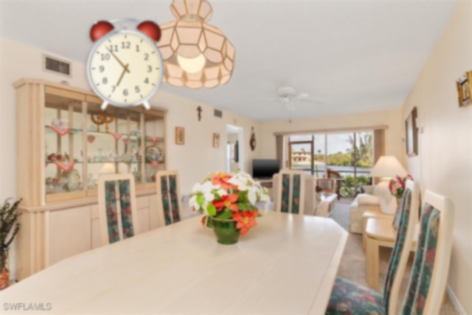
**6:53**
